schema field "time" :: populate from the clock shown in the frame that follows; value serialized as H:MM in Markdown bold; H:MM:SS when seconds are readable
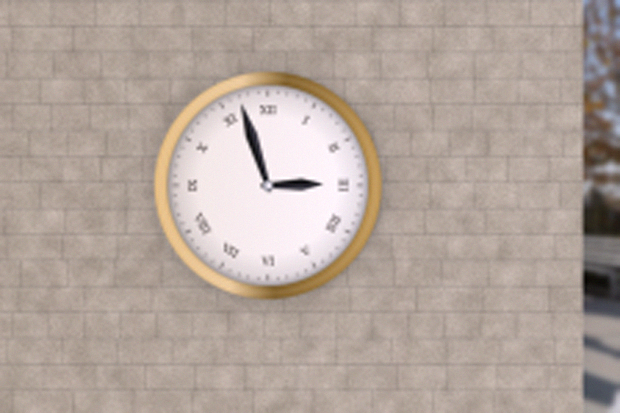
**2:57**
